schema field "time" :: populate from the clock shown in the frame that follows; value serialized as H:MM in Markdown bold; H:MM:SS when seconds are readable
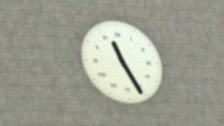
**11:26**
